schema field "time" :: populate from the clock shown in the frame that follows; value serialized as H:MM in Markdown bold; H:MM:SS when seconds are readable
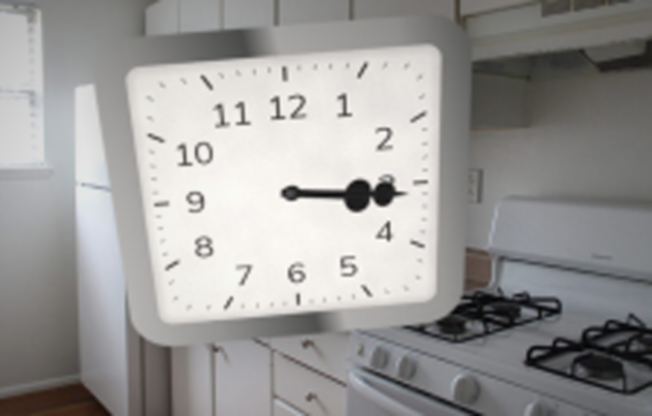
**3:16**
